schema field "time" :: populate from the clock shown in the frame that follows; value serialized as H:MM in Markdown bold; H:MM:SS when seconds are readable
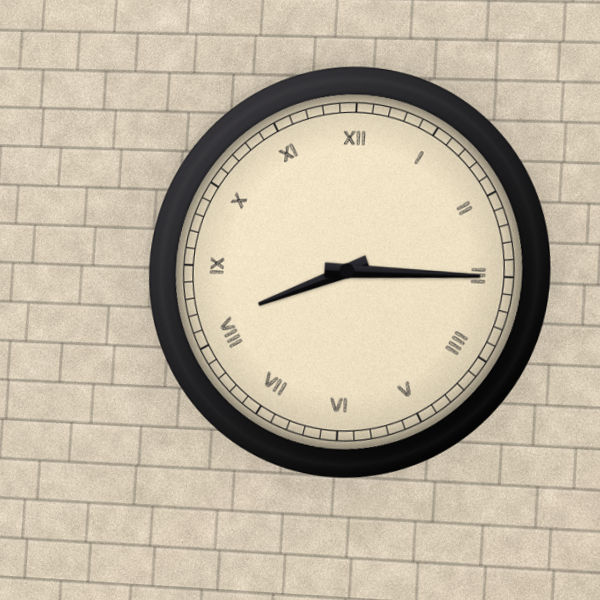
**8:15**
